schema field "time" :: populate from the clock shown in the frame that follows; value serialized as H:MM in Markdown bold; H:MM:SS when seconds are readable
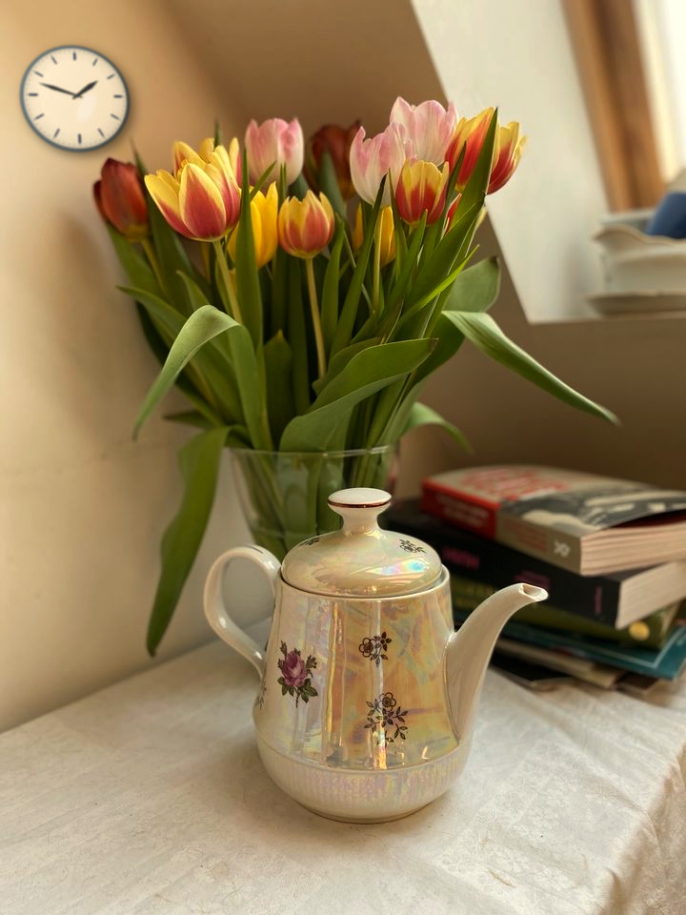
**1:48**
